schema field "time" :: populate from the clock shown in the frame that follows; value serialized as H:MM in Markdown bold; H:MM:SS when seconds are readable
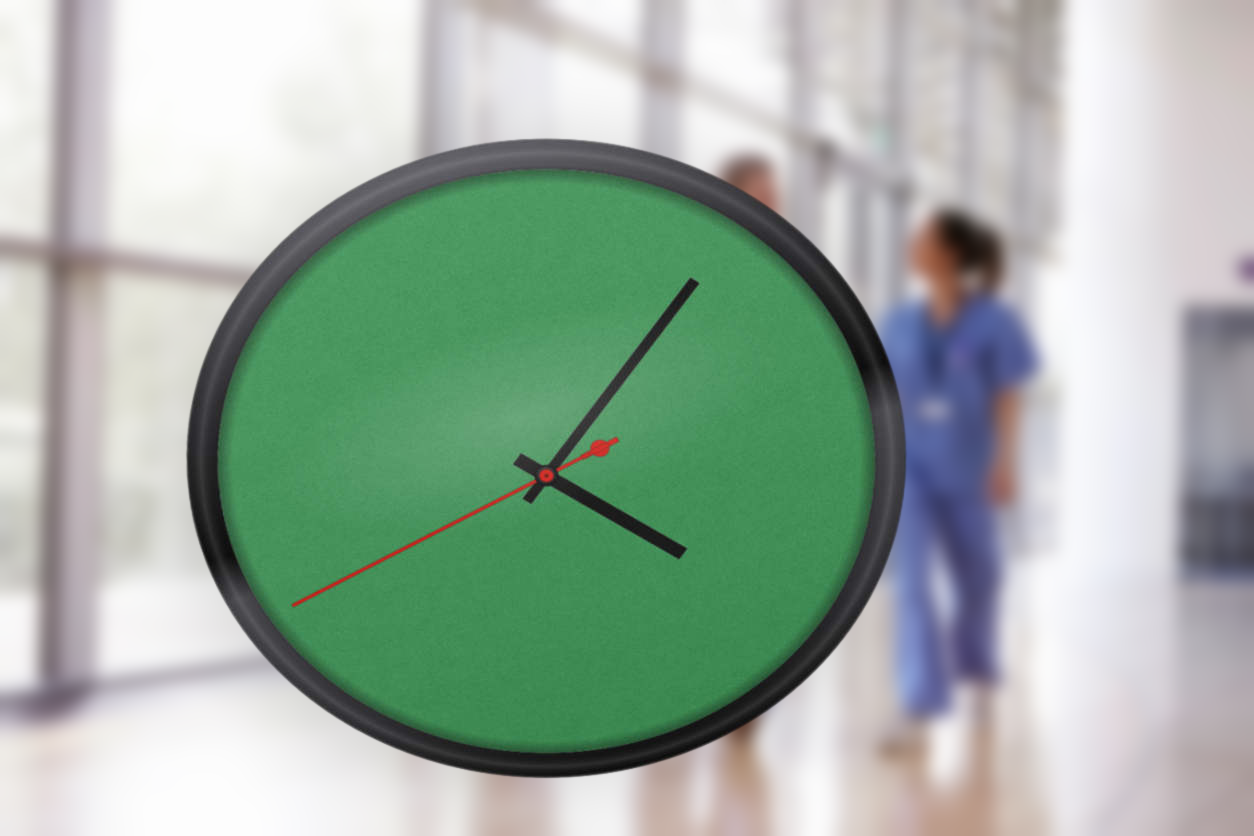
**4:05:40**
